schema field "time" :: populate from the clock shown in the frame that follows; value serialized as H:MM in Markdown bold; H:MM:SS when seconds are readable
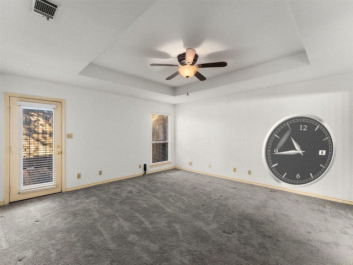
**10:44**
